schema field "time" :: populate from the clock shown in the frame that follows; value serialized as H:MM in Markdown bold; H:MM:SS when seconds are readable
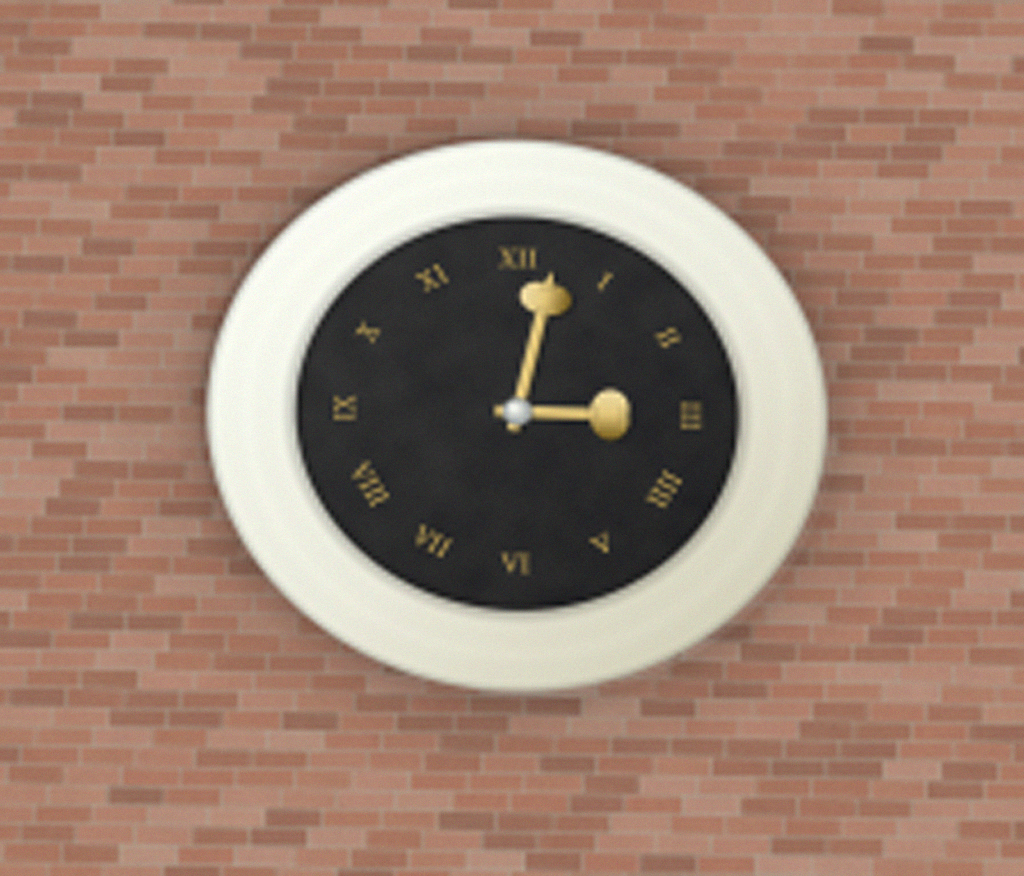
**3:02**
